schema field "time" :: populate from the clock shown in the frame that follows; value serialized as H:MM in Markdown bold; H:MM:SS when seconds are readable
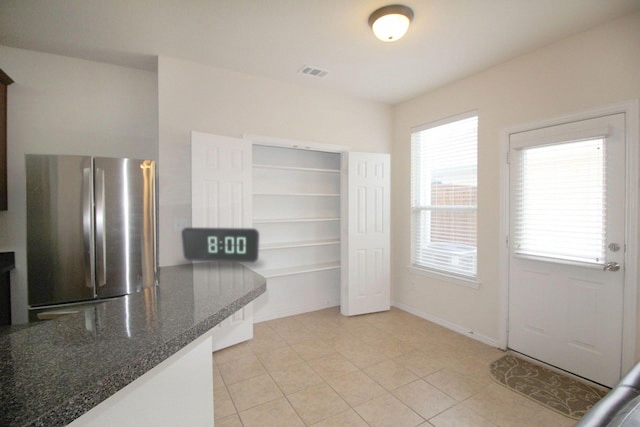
**8:00**
